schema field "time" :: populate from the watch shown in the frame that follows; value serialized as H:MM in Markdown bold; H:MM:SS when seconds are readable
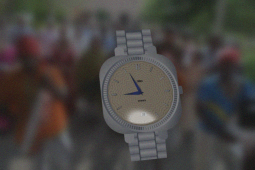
**8:56**
